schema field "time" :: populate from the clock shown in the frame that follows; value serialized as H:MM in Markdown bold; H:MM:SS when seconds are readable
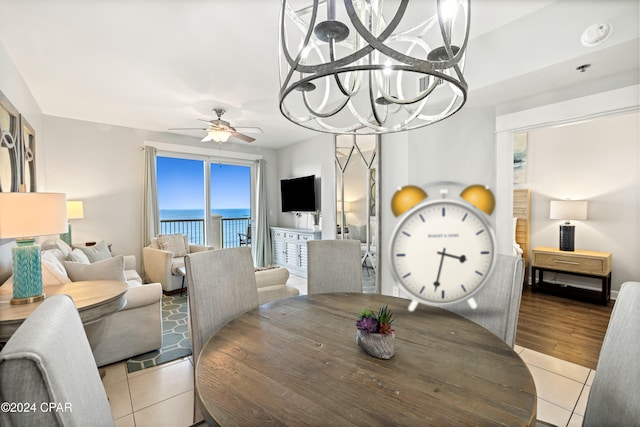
**3:32**
